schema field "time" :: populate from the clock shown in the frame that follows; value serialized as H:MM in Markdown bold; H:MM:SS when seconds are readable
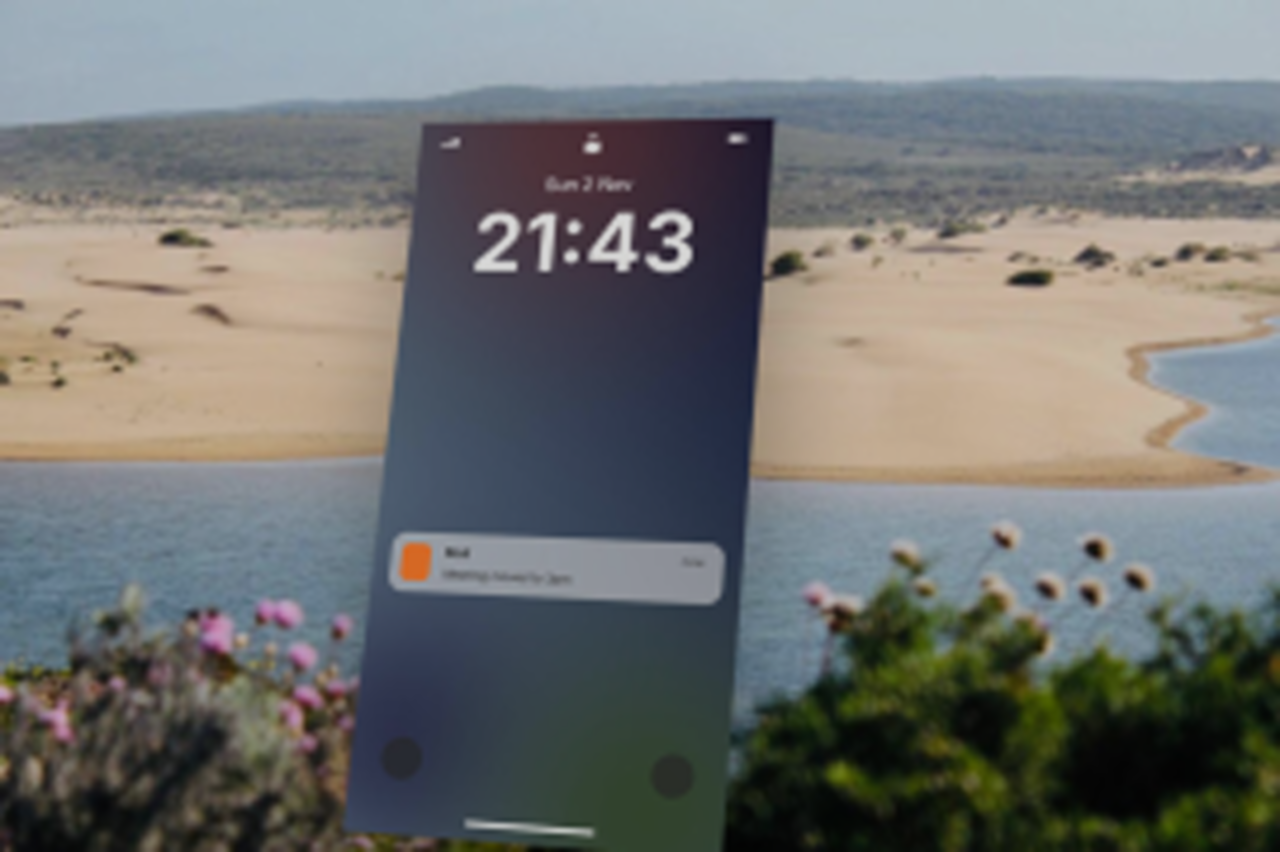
**21:43**
